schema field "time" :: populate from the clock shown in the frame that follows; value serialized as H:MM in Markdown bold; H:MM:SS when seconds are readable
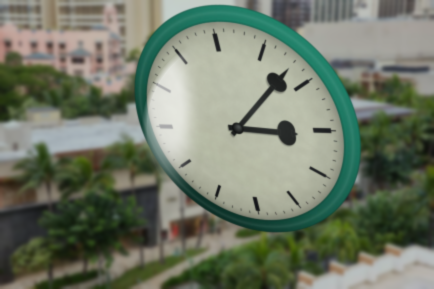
**3:08**
